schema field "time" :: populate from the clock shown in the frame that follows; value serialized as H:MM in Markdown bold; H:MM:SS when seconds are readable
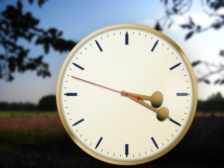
**3:19:48**
